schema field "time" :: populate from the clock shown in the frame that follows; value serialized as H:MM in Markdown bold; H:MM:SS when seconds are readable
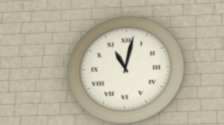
**11:02**
